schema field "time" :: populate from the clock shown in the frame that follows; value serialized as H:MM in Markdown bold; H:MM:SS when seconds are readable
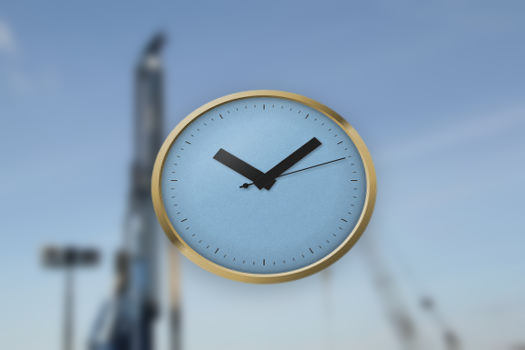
**10:08:12**
